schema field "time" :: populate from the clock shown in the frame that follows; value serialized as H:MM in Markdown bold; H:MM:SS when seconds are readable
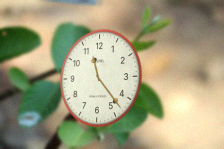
**11:23**
